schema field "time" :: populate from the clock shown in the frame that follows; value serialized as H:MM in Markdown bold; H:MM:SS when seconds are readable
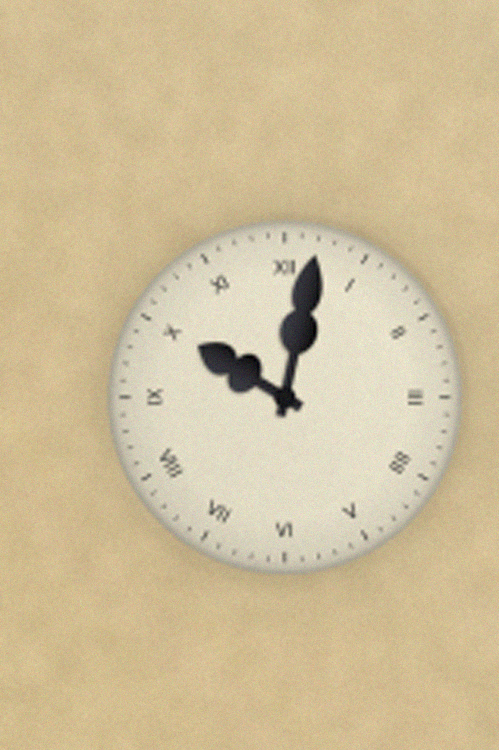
**10:02**
